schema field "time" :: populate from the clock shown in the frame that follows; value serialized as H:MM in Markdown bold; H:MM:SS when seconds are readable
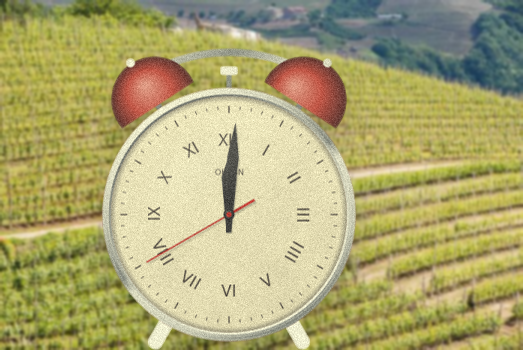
**12:00:40**
